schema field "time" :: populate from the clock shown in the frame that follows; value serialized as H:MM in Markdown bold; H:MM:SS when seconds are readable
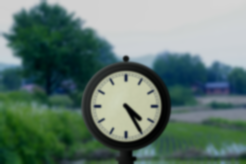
**4:25**
